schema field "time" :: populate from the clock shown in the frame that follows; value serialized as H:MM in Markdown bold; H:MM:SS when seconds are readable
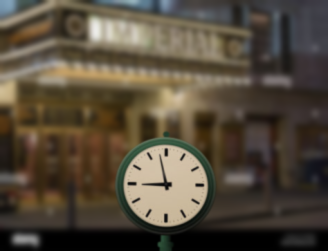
**8:58**
